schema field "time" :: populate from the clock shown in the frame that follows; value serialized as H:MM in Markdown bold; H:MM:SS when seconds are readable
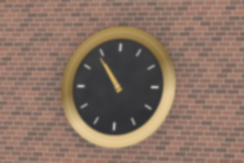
**10:54**
